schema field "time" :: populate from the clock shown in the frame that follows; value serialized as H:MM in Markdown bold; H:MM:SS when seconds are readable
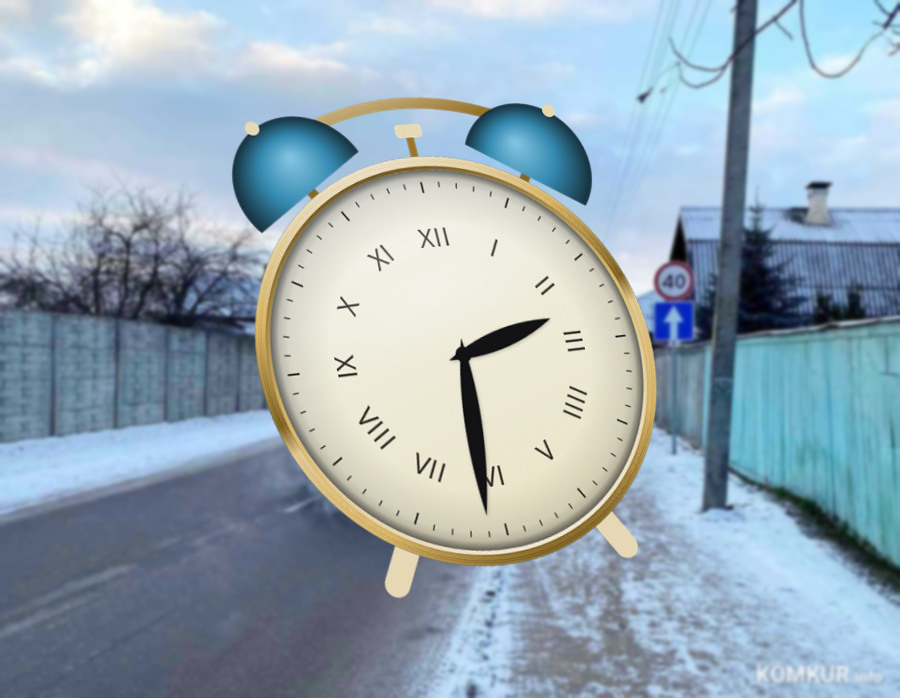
**2:31**
